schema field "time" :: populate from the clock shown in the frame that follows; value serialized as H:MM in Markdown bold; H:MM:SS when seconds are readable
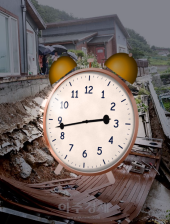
**2:43**
